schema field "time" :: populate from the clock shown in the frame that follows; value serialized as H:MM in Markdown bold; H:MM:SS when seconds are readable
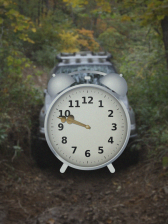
**9:48**
